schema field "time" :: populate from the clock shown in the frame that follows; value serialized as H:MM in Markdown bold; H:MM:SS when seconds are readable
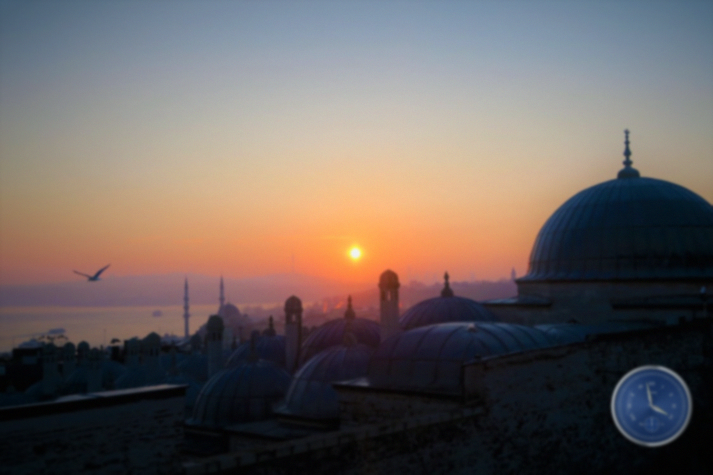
**3:58**
